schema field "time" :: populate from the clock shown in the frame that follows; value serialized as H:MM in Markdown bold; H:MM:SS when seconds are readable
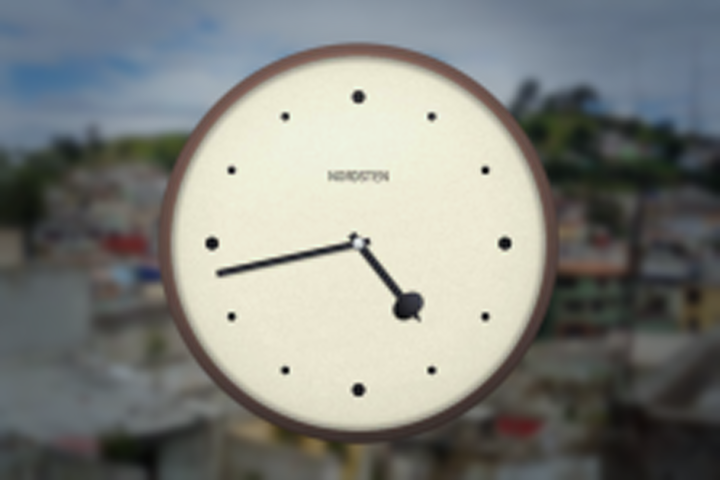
**4:43**
